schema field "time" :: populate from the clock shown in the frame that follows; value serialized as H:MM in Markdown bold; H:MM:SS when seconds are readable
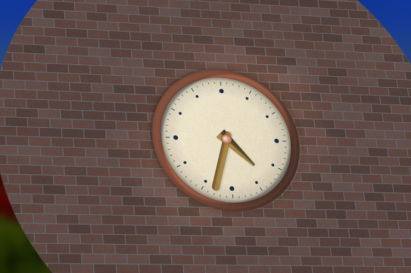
**4:33**
